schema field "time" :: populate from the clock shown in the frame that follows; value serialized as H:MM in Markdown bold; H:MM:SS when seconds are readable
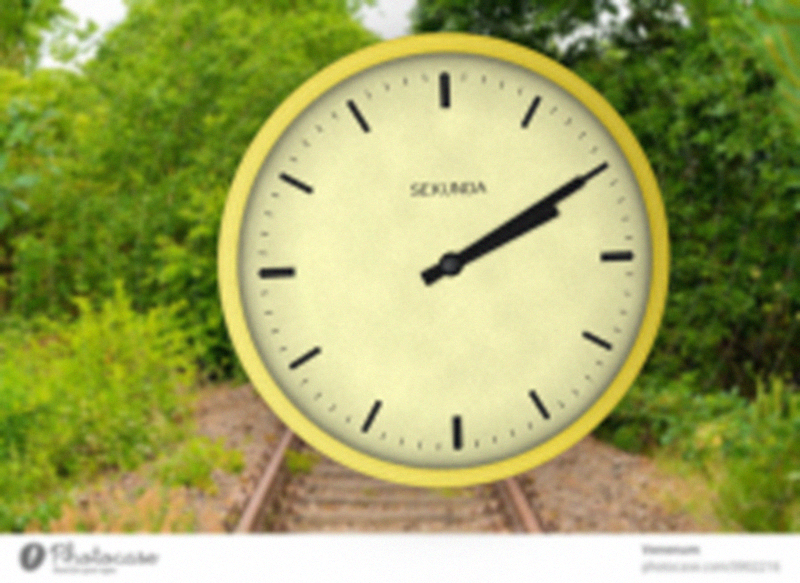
**2:10**
